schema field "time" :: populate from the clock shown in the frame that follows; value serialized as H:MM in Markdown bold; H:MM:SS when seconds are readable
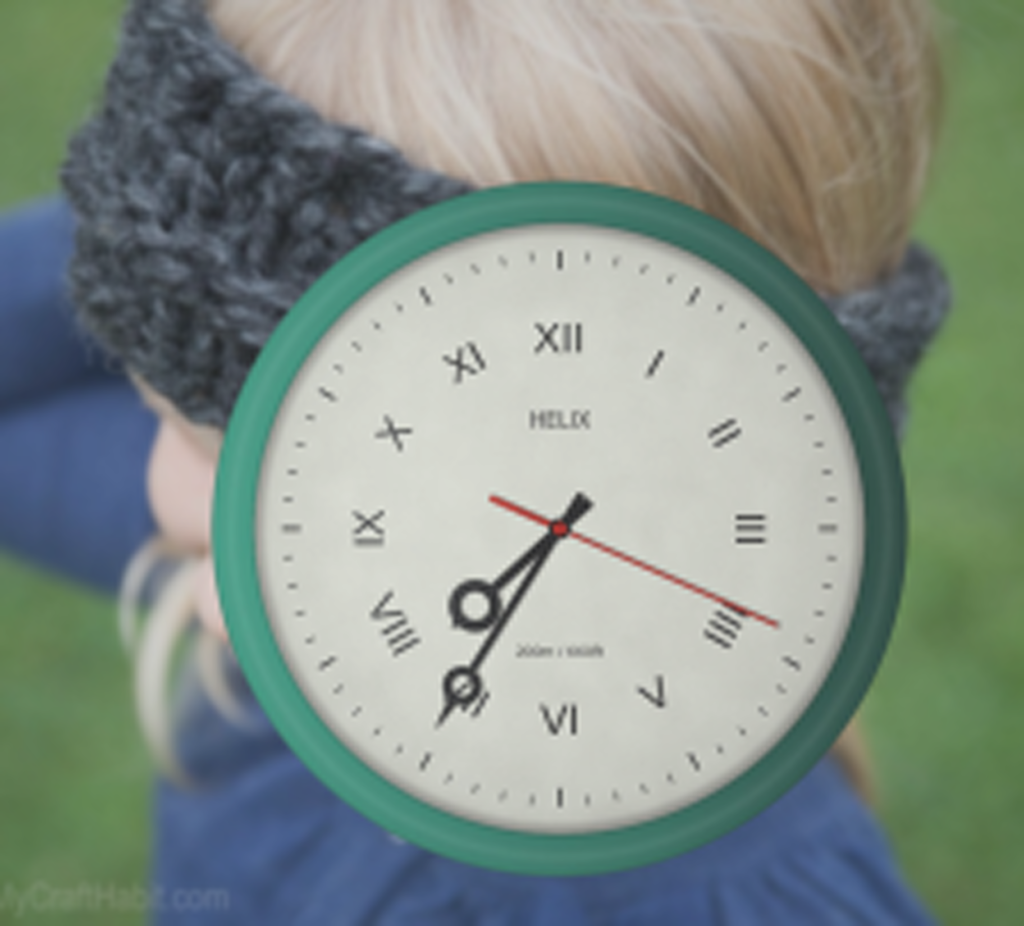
**7:35:19**
